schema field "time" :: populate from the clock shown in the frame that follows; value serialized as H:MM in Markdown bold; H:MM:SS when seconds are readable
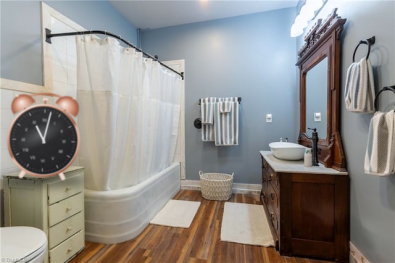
**11:02**
